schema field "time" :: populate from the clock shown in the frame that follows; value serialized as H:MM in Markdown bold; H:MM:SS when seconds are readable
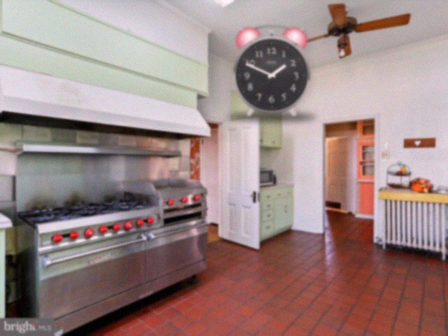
**1:49**
